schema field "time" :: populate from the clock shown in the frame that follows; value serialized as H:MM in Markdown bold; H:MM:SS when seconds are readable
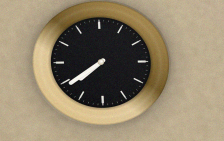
**7:39**
